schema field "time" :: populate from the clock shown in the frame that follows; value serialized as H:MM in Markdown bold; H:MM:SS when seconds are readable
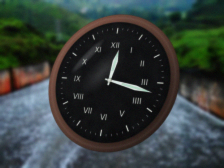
**12:17**
